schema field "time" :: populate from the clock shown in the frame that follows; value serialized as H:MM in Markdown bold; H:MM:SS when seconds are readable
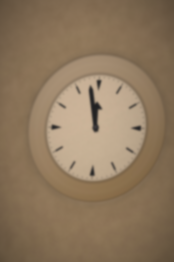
**11:58**
